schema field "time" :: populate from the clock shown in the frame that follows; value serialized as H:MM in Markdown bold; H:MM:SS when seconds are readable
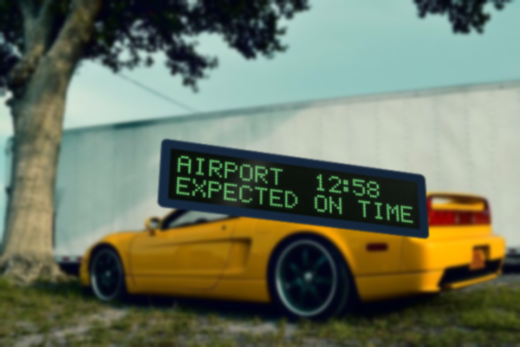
**12:58**
